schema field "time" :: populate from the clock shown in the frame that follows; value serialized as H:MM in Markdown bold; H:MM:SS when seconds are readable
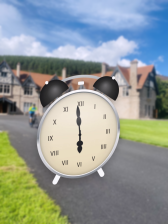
**5:59**
